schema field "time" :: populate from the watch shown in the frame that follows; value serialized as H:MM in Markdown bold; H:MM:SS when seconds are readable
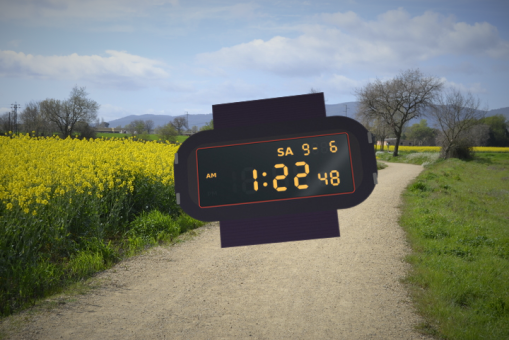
**1:22:48**
